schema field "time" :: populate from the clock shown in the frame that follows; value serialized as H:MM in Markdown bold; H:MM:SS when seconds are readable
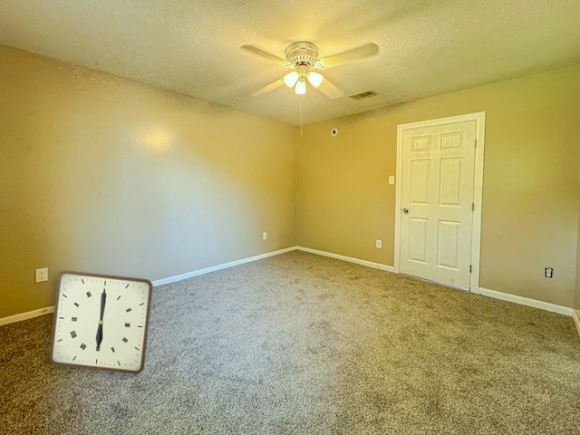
**6:00**
